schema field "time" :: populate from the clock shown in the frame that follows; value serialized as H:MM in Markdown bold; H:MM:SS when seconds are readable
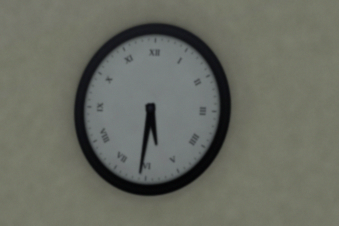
**5:31**
